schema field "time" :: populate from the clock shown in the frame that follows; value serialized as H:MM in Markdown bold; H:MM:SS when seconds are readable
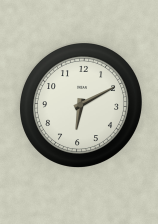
**6:10**
